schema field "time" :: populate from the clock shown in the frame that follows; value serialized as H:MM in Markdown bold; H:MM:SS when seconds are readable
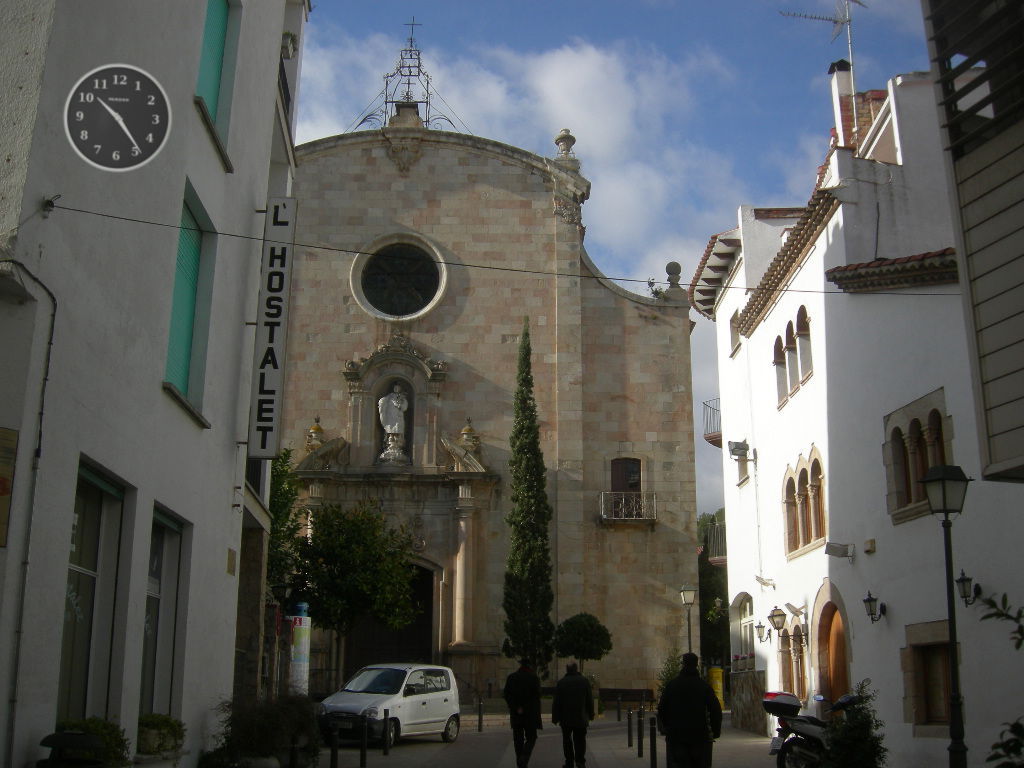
**10:24**
